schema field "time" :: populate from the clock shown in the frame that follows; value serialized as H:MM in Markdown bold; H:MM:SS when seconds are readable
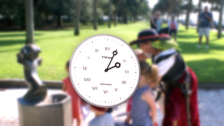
**2:04**
